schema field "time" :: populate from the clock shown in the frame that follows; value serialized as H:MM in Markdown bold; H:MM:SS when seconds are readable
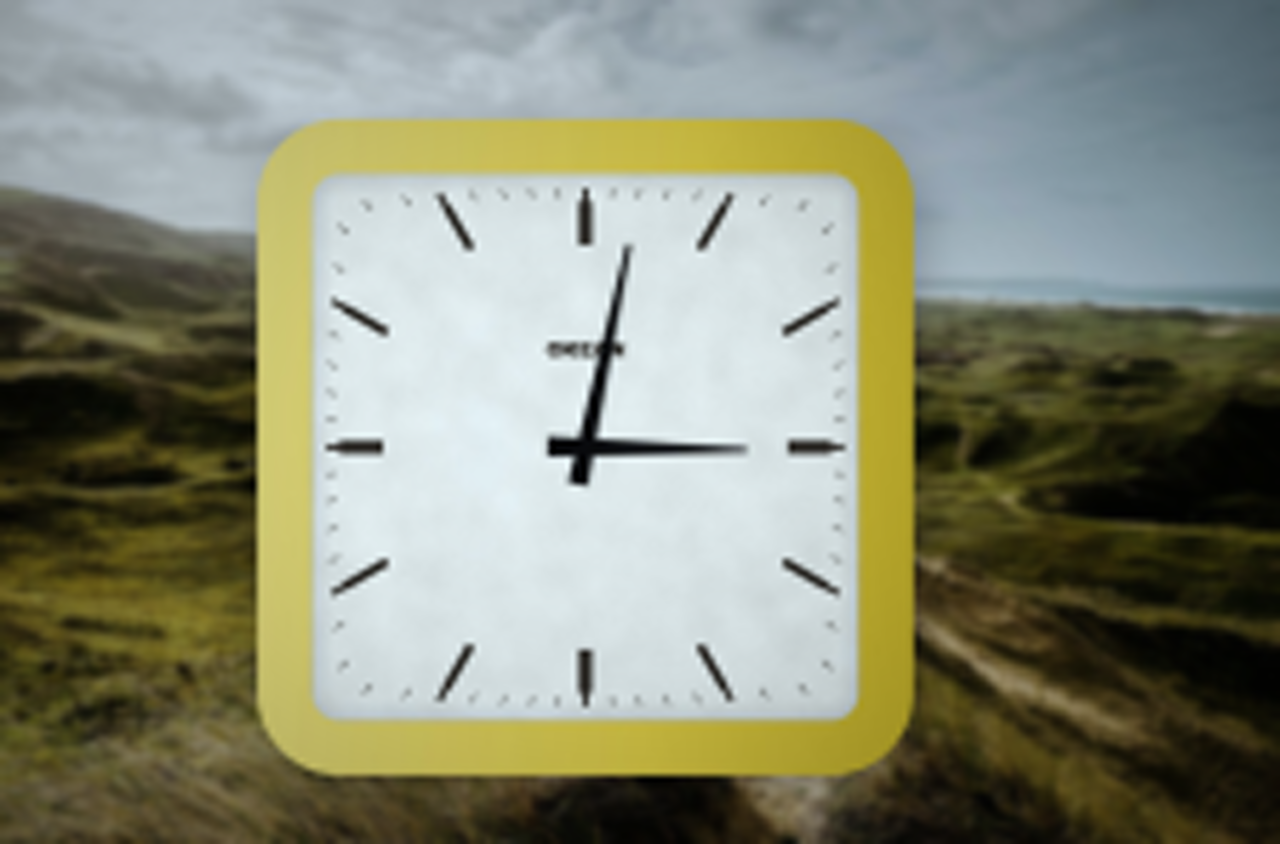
**3:02**
